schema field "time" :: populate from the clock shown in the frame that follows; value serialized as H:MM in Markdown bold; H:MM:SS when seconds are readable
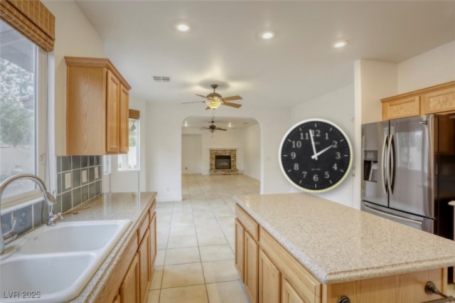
**1:58**
